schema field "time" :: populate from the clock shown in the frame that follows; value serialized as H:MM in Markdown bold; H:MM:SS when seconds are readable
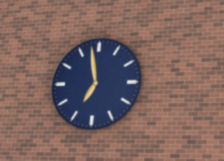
**6:58**
